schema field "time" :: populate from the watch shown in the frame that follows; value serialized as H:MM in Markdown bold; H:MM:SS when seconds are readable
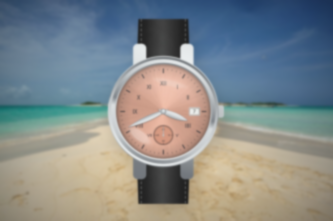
**3:41**
